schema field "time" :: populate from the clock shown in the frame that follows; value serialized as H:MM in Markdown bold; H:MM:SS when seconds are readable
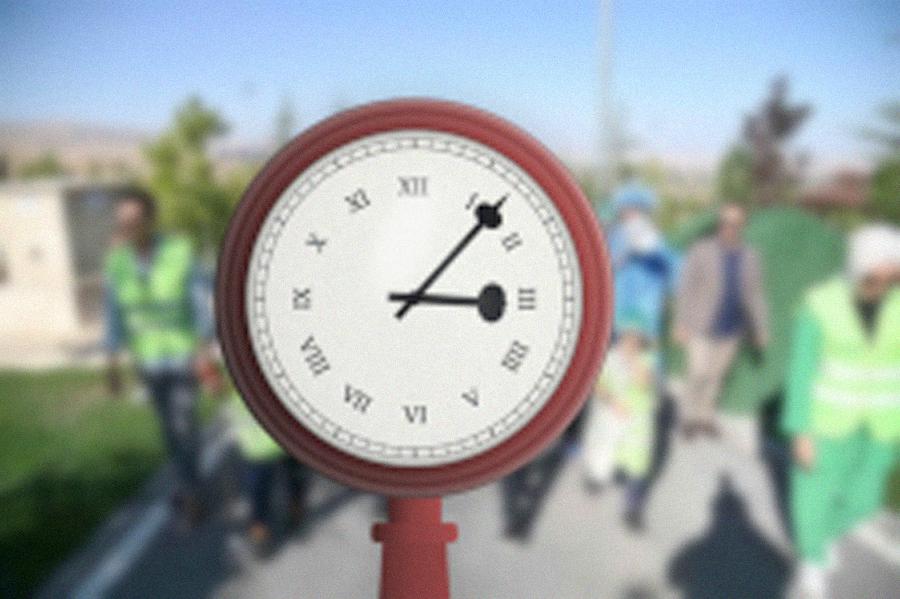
**3:07**
